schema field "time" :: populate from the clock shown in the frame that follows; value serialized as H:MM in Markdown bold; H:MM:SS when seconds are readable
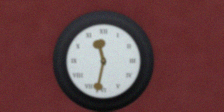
**11:32**
